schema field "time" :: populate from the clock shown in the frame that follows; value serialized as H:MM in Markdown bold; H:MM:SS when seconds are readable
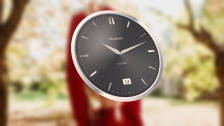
**10:12**
